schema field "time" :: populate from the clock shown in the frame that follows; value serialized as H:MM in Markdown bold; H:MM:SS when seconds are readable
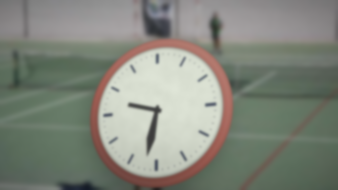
**9:32**
